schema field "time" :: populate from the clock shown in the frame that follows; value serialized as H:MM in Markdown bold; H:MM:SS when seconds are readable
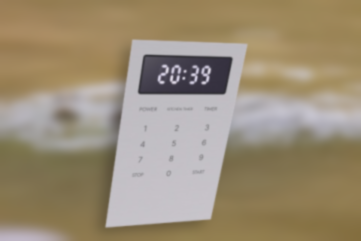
**20:39**
